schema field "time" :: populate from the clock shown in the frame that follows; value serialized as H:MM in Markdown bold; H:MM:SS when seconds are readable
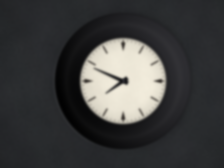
**7:49**
